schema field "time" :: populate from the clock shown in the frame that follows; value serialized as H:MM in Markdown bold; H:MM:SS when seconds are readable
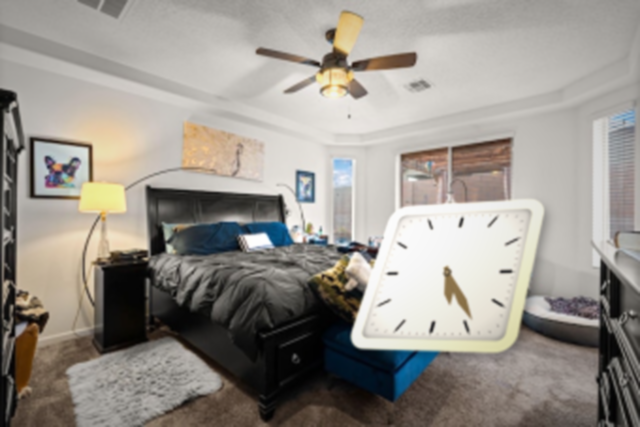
**5:24**
